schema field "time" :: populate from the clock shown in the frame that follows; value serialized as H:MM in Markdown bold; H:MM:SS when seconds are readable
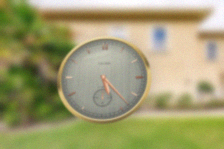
**5:23**
